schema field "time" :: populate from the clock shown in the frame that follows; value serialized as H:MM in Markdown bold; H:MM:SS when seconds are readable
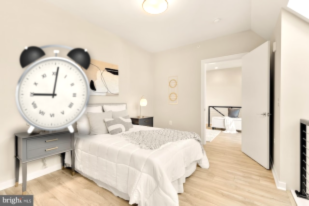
**9:01**
